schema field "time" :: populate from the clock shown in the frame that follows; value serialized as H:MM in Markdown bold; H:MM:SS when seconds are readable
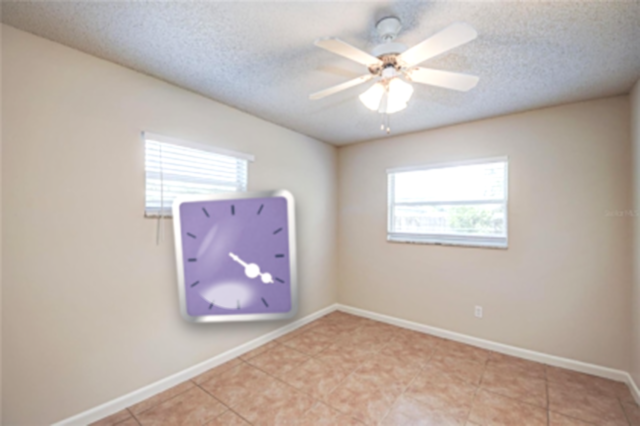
**4:21**
